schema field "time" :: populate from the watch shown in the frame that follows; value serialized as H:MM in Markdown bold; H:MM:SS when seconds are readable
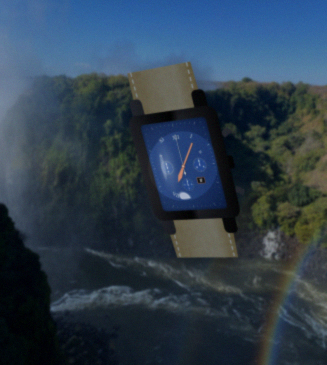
**7:06**
